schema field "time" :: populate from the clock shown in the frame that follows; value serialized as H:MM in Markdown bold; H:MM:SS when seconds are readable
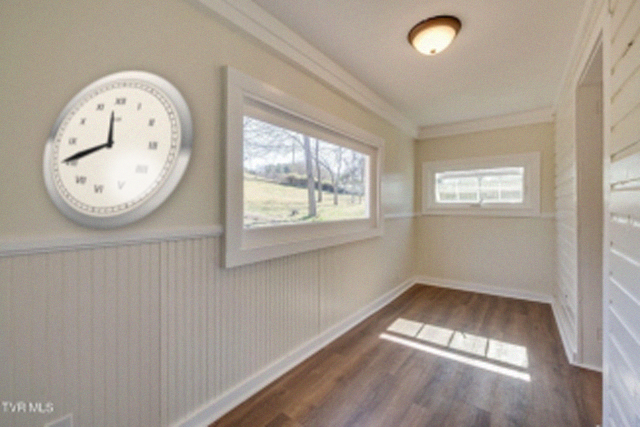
**11:41**
